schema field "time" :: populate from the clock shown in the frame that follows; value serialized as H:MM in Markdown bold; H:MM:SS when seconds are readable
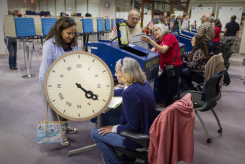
**4:21**
